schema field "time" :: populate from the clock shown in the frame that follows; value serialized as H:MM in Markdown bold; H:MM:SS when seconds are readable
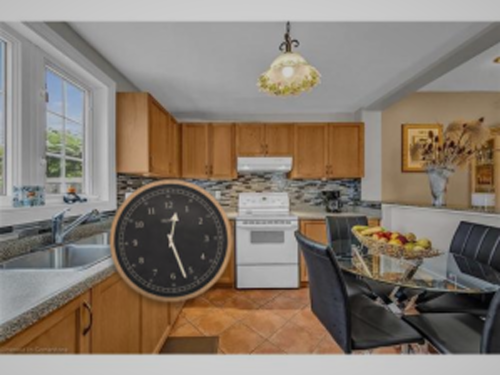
**12:27**
